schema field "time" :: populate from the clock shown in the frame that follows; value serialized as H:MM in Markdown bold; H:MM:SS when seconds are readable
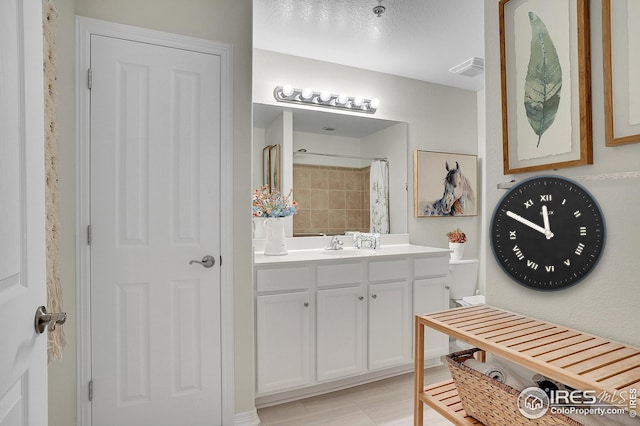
**11:50**
